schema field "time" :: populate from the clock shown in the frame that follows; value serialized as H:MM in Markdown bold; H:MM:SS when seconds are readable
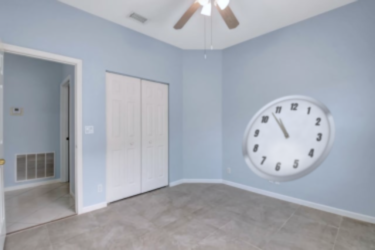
**10:53**
